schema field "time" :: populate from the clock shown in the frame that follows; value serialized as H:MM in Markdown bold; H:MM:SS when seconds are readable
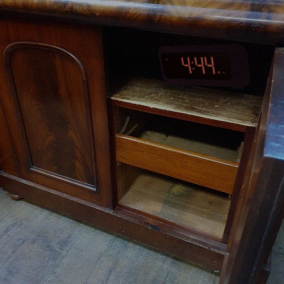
**4:44**
